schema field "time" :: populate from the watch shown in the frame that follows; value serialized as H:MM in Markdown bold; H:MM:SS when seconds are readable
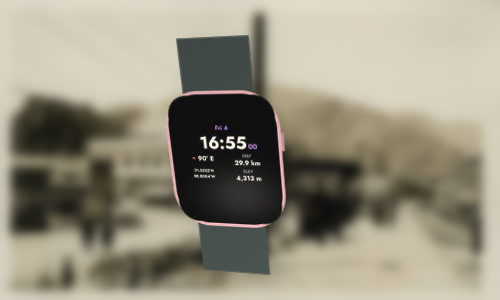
**16:55**
